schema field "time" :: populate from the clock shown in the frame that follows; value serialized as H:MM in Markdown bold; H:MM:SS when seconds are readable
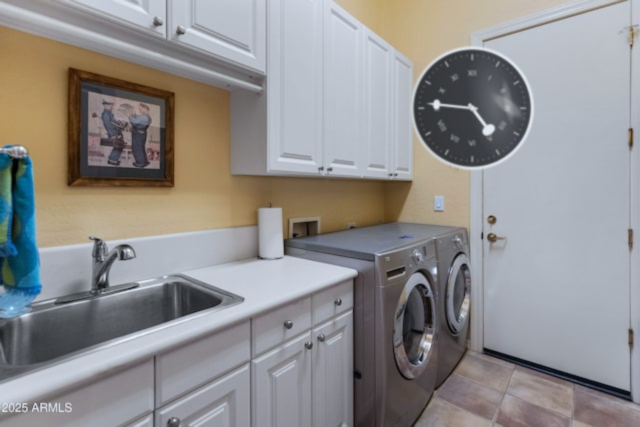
**4:46**
